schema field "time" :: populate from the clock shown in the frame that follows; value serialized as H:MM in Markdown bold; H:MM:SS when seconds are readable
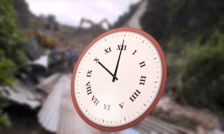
**10:00**
